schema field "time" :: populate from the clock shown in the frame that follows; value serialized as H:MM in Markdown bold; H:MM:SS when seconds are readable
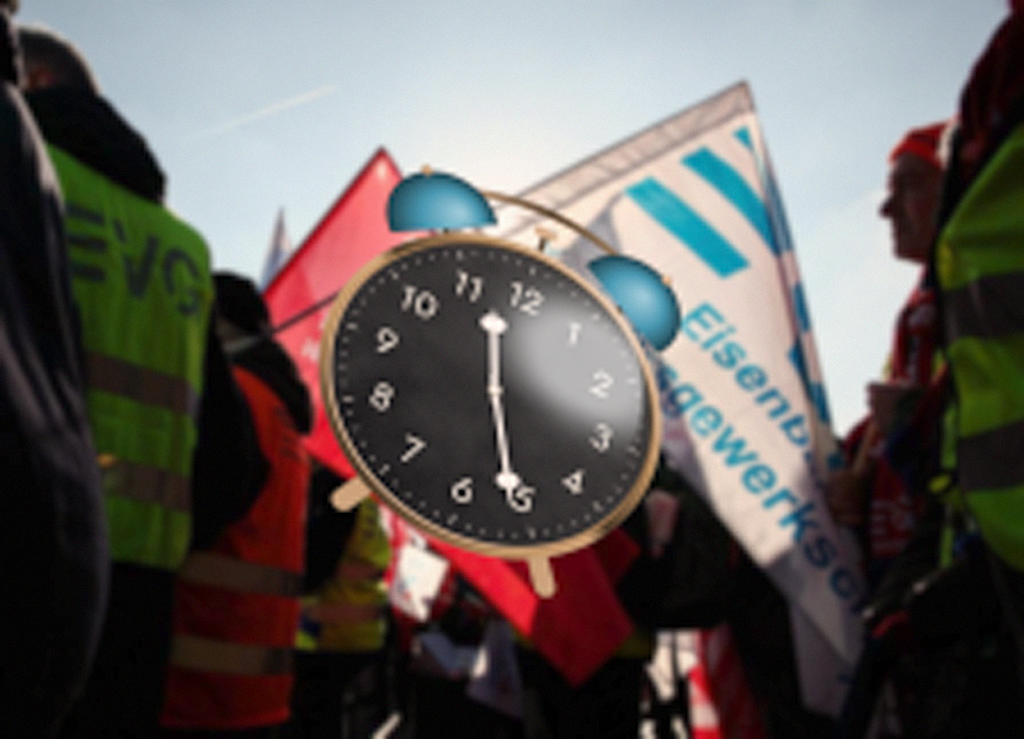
**11:26**
